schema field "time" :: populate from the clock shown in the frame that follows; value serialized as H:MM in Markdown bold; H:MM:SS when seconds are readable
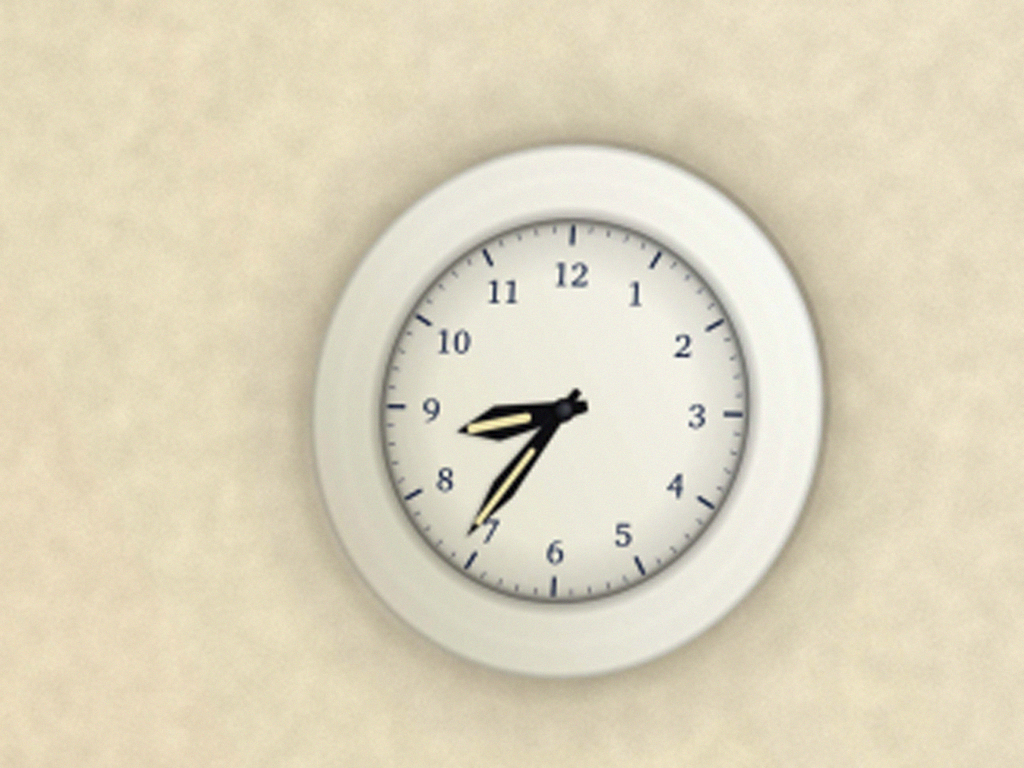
**8:36**
